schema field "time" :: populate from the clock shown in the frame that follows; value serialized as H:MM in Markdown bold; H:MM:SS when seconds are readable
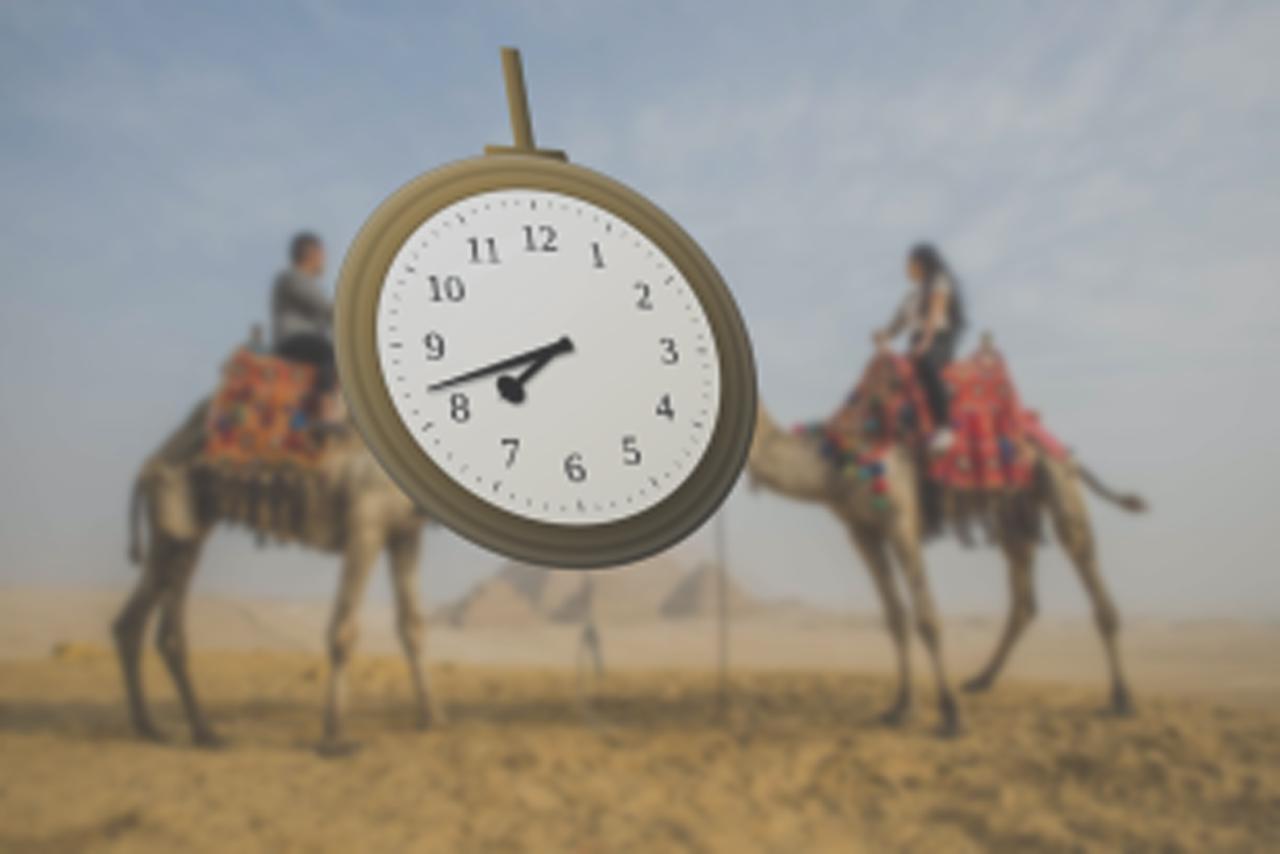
**7:42**
